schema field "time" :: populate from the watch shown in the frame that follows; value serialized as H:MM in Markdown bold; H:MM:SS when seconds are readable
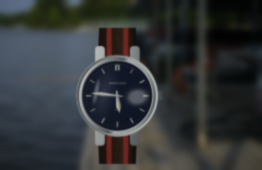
**5:46**
